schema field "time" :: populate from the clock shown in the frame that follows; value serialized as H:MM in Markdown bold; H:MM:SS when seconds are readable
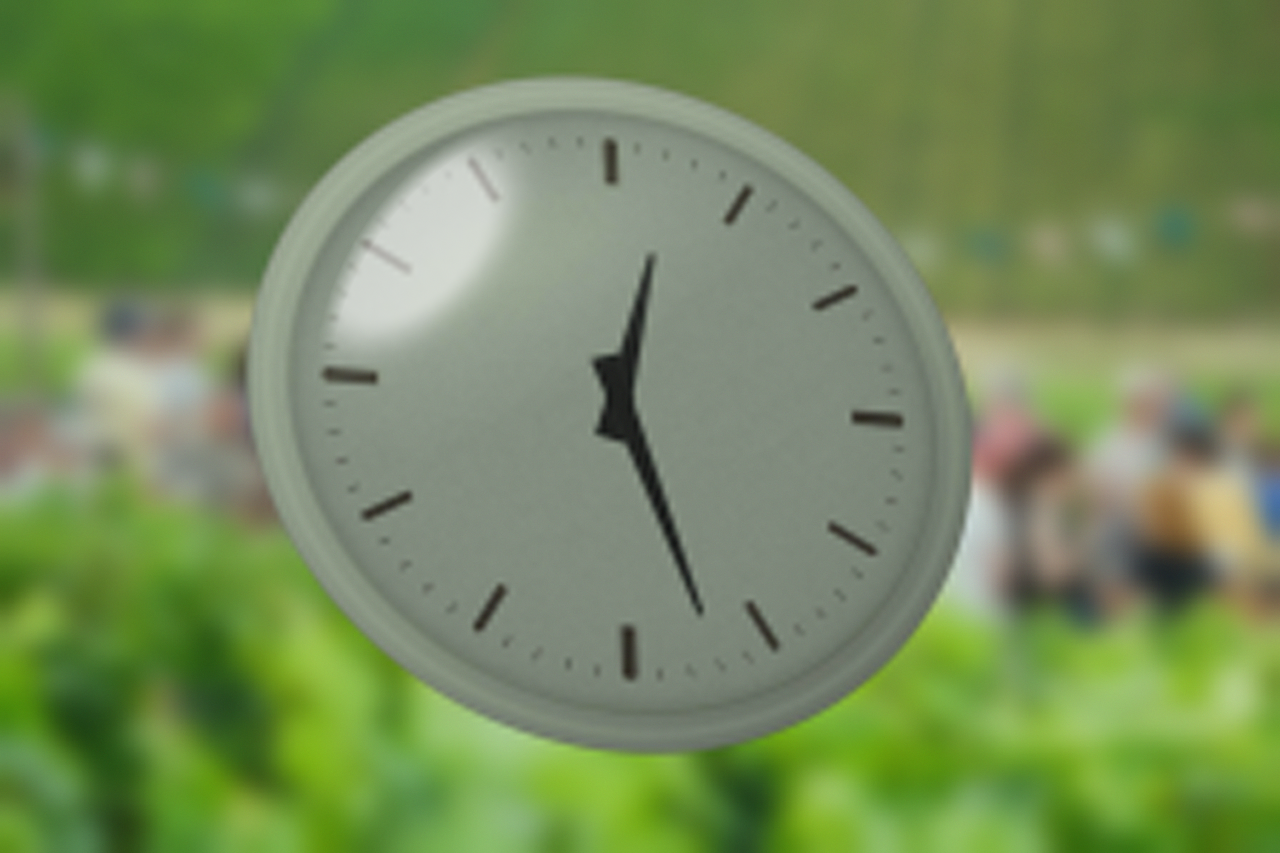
**12:27**
